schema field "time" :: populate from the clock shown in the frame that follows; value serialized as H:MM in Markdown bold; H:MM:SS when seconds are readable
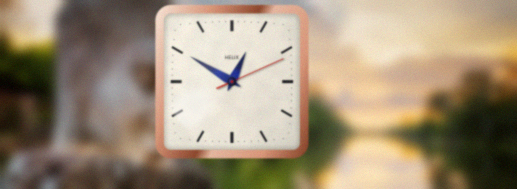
**12:50:11**
